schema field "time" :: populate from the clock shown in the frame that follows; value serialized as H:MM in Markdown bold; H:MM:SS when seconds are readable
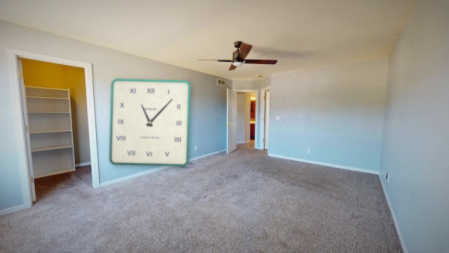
**11:07**
